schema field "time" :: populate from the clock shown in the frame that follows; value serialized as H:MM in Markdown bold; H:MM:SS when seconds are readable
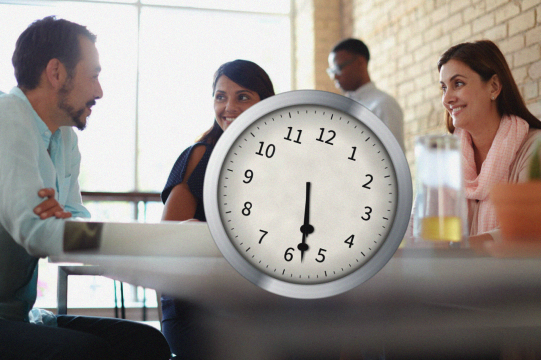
**5:28**
